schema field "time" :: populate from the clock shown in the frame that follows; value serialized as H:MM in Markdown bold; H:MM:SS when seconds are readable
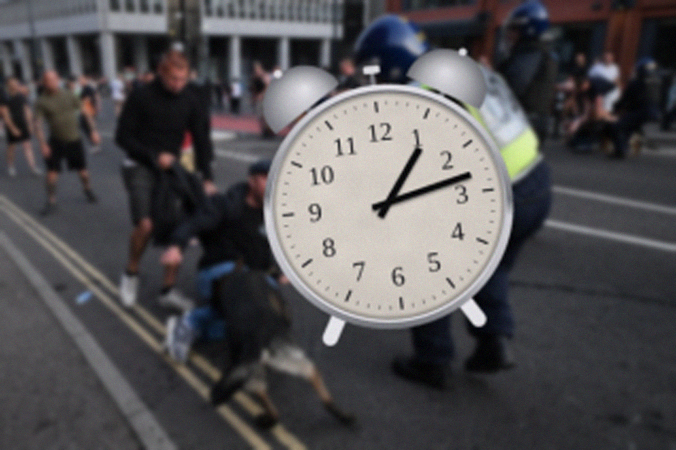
**1:13**
